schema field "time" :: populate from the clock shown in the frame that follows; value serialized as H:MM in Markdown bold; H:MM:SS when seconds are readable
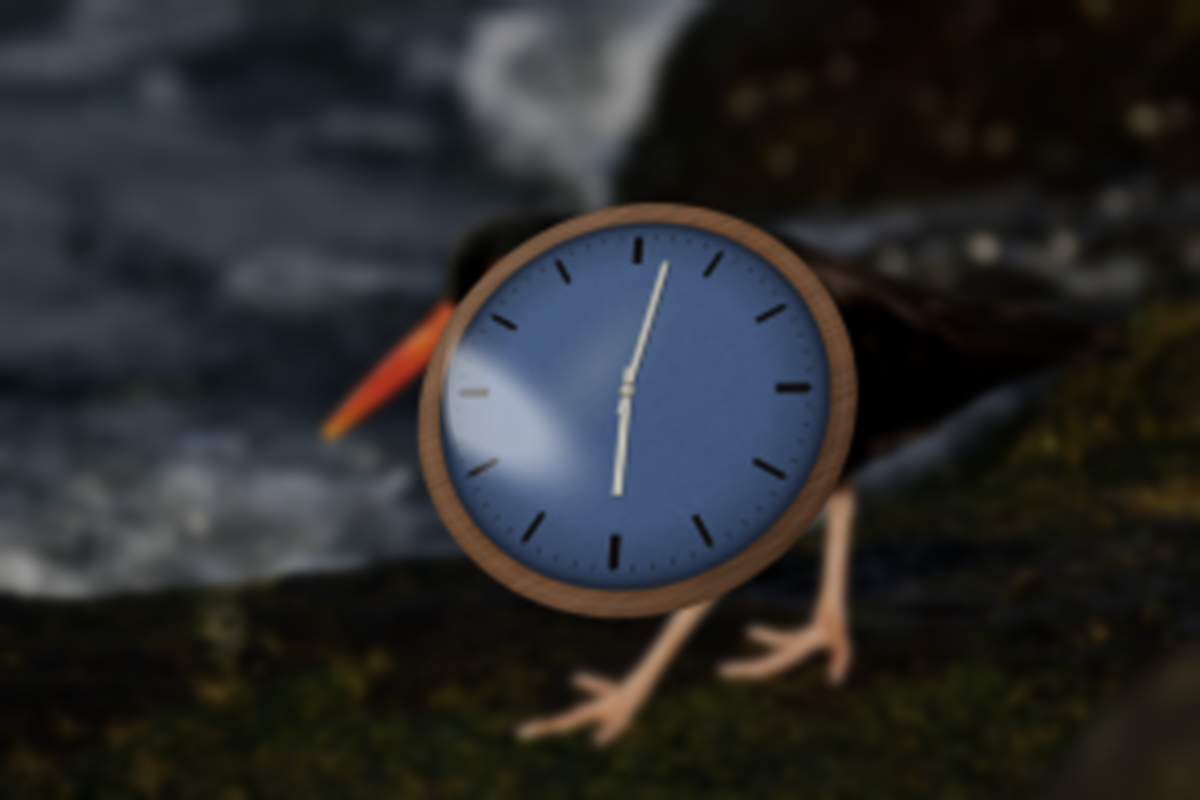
**6:02**
